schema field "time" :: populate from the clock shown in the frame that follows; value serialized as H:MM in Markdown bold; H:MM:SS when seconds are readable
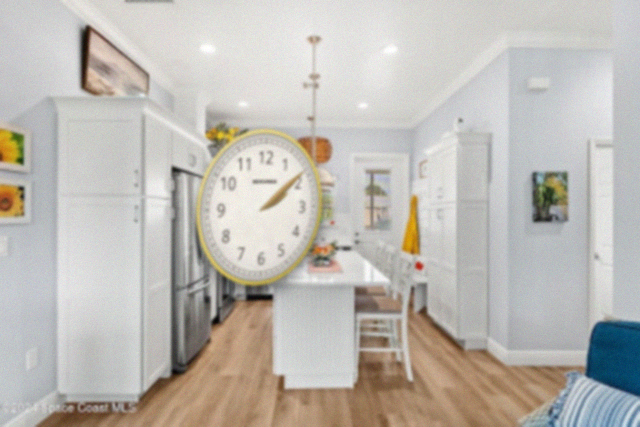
**2:09**
